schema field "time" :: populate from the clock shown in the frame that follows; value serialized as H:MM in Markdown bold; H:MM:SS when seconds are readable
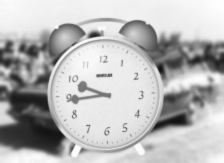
**9:44**
